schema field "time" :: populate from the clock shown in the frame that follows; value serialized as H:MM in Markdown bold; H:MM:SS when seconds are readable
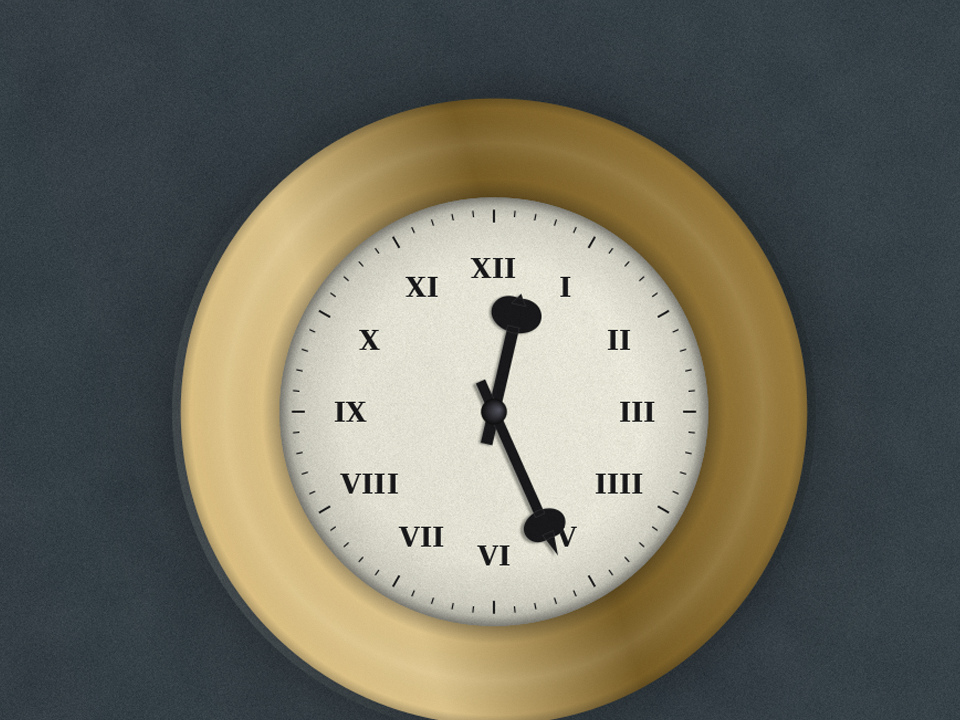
**12:26**
